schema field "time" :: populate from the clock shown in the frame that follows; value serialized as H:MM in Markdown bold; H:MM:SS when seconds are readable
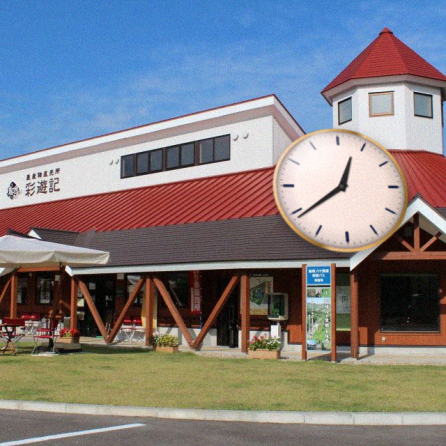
**12:39**
